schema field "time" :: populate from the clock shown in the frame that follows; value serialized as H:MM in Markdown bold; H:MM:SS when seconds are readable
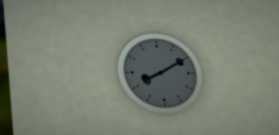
**8:10**
